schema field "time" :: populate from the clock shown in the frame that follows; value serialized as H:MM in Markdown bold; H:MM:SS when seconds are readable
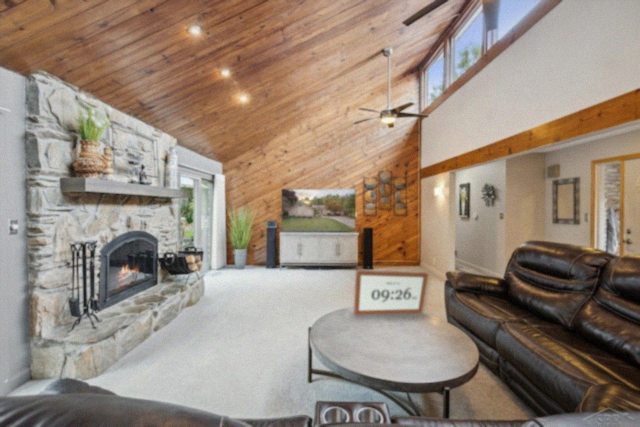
**9:26**
